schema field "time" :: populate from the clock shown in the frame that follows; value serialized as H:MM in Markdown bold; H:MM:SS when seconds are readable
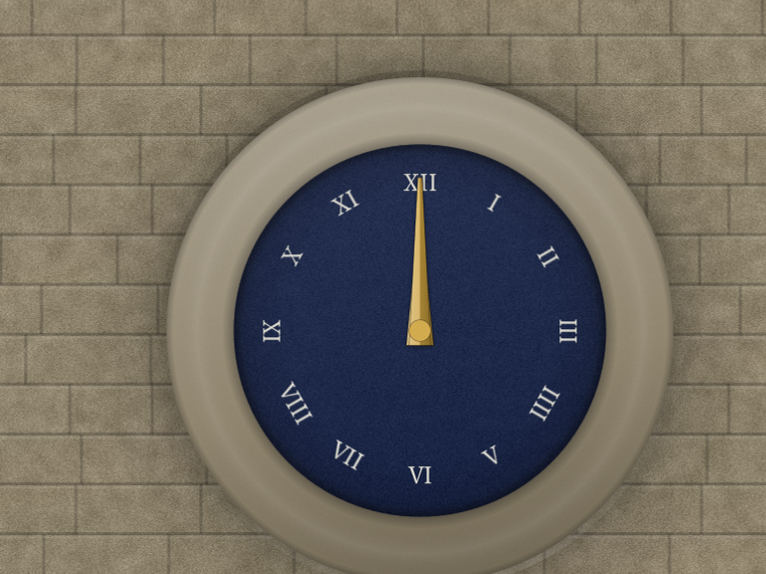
**12:00**
